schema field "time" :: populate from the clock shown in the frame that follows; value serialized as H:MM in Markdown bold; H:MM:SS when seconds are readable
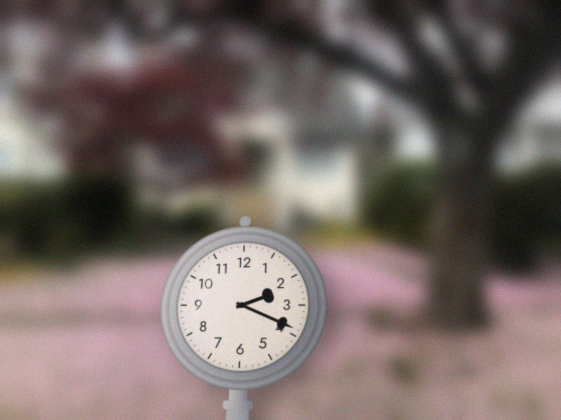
**2:19**
